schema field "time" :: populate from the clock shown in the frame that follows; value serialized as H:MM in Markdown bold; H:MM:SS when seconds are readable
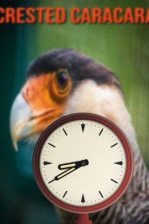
**8:40**
